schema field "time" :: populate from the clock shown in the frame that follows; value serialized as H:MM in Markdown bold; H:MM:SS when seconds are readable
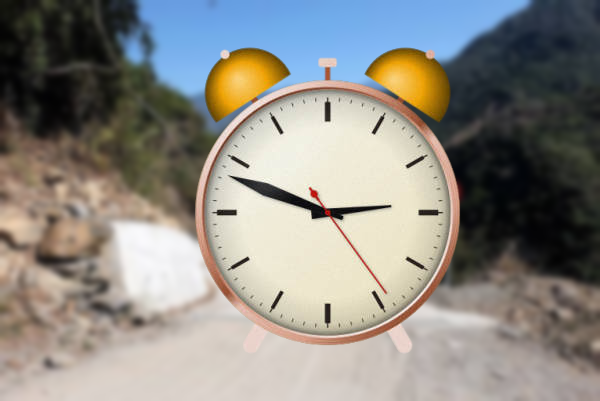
**2:48:24**
